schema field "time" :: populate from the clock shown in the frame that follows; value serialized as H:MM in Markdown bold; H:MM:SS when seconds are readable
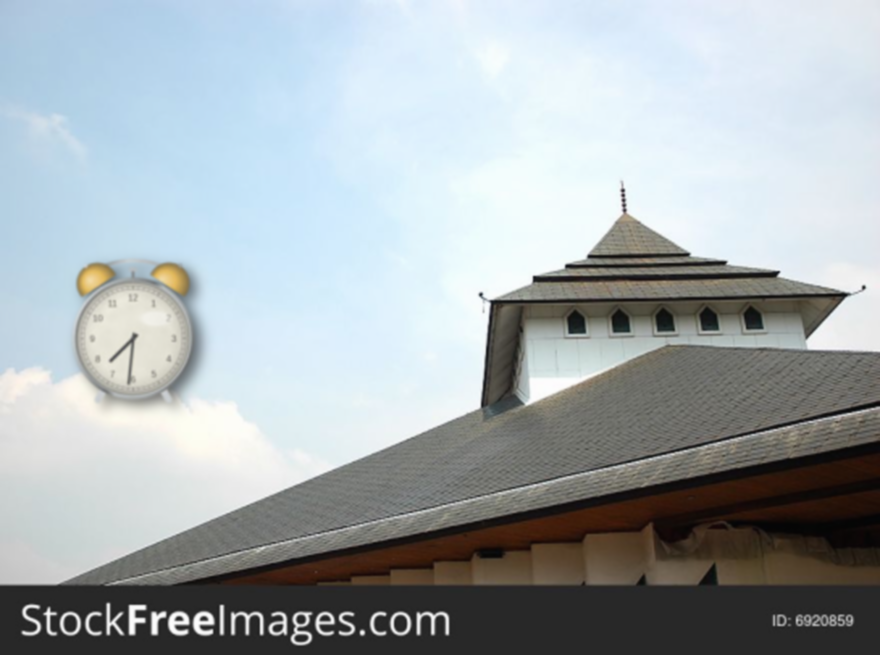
**7:31**
